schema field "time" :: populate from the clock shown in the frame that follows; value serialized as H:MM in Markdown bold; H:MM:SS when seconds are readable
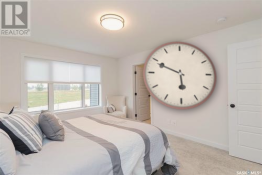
**5:49**
